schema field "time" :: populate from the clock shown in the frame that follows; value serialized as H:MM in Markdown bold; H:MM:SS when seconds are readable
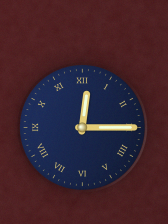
**12:15**
